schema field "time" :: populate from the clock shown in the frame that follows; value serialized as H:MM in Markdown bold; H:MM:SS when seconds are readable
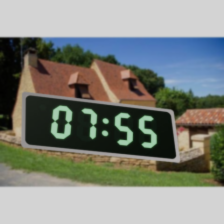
**7:55**
